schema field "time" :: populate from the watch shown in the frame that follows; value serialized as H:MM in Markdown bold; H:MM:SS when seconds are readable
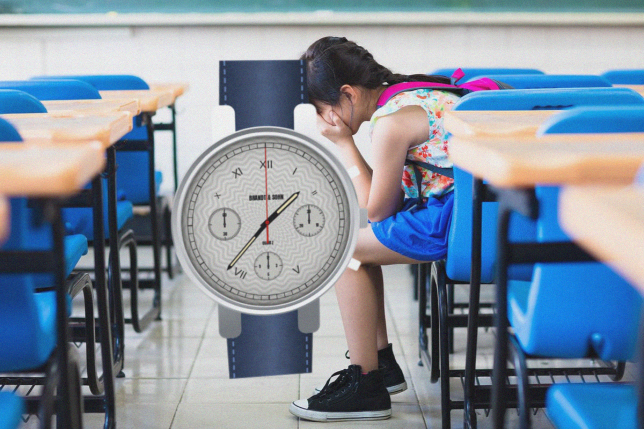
**1:37**
